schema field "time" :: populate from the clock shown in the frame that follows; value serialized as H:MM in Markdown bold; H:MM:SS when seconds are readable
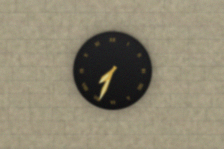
**7:34**
